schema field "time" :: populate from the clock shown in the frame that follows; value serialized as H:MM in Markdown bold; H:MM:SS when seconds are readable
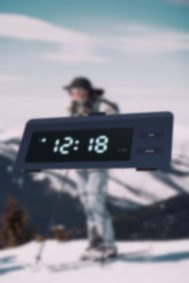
**12:18**
